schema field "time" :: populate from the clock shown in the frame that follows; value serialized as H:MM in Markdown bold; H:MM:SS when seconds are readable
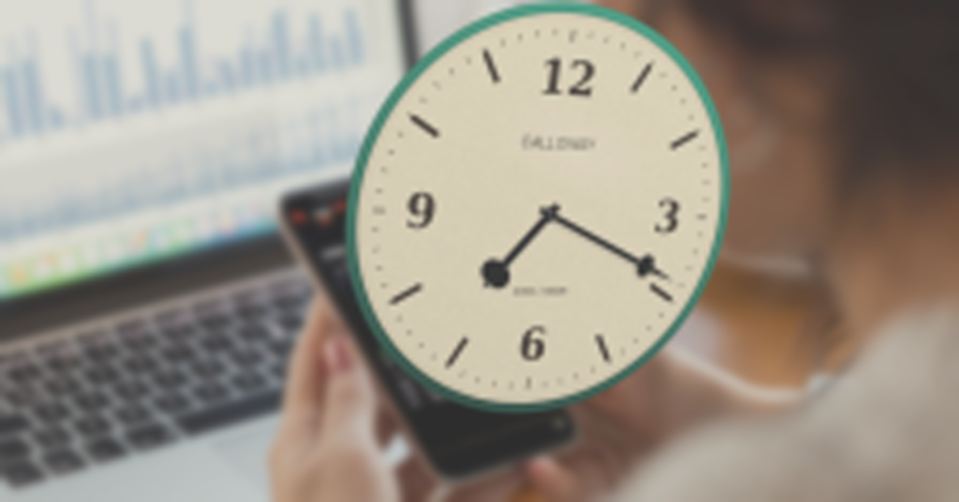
**7:19**
